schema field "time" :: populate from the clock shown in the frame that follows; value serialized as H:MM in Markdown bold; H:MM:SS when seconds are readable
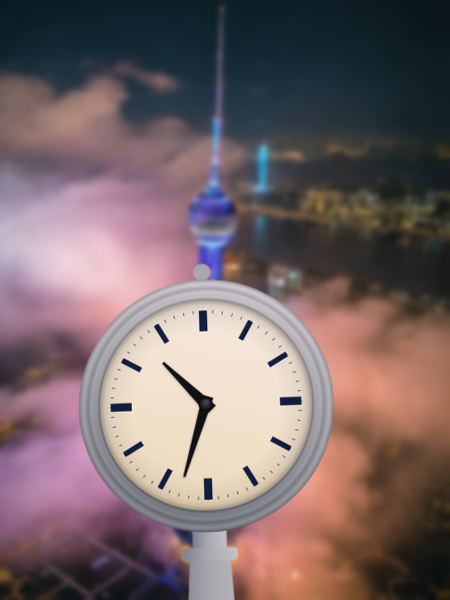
**10:33**
